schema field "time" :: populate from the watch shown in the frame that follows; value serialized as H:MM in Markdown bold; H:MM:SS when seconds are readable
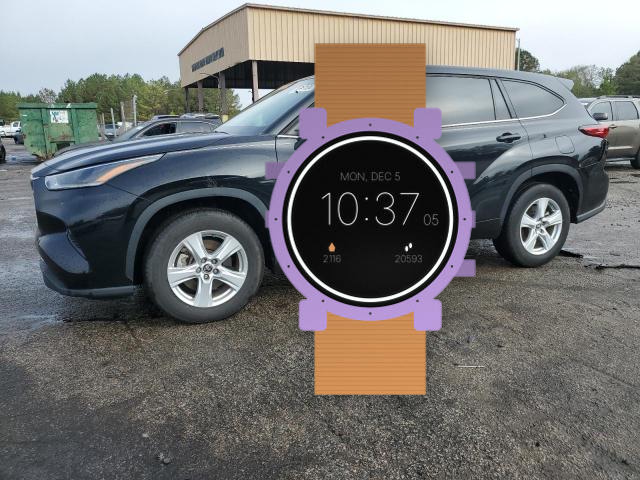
**10:37:05**
